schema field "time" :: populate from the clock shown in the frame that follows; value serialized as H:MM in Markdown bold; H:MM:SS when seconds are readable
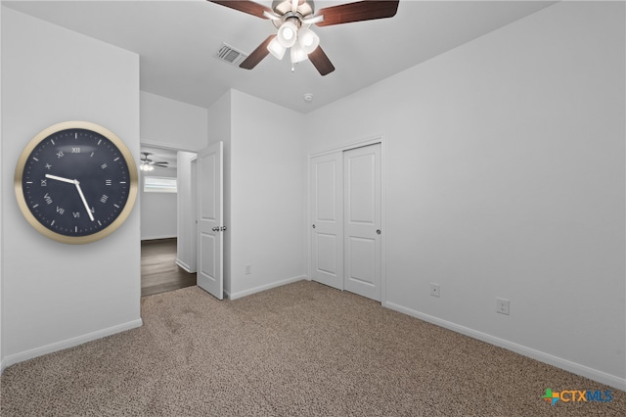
**9:26**
